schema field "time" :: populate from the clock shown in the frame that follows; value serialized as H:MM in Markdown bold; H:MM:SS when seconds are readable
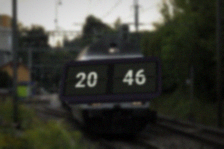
**20:46**
